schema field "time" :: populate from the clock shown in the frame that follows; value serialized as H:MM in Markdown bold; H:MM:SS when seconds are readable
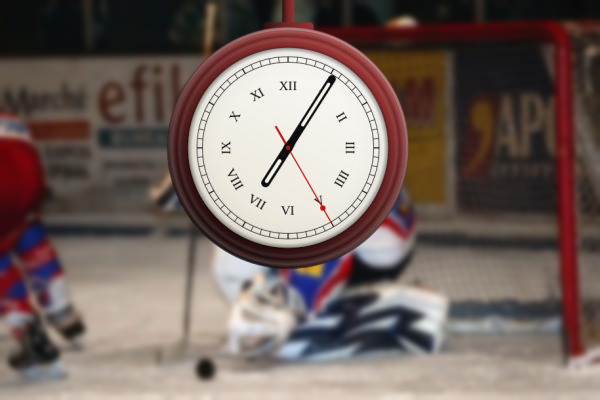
**7:05:25**
